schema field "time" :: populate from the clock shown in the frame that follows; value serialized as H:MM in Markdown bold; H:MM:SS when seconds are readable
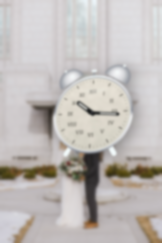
**10:16**
